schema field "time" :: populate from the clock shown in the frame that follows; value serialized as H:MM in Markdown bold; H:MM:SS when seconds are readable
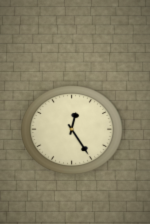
**12:25**
